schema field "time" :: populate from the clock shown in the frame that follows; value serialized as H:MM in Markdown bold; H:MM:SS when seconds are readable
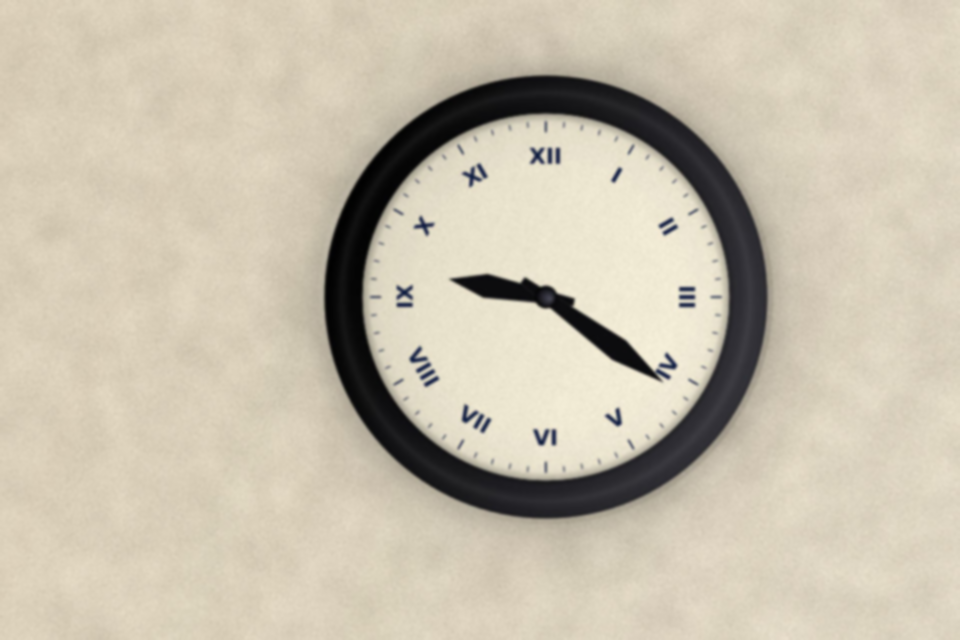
**9:21**
